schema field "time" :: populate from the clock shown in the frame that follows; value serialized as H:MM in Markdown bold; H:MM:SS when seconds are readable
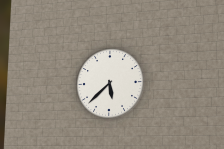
**5:38**
